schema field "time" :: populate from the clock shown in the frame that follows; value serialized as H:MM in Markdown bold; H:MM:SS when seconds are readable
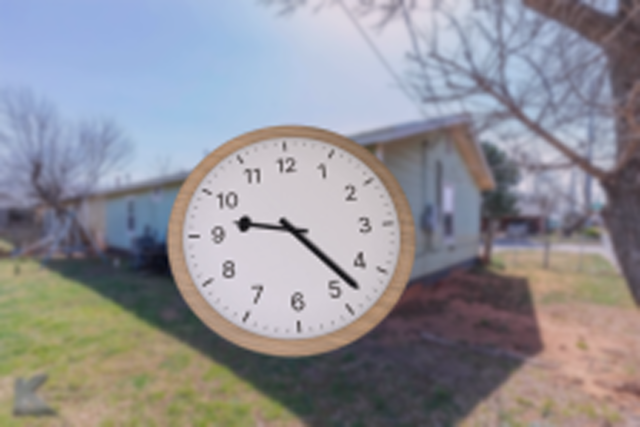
**9:23**
